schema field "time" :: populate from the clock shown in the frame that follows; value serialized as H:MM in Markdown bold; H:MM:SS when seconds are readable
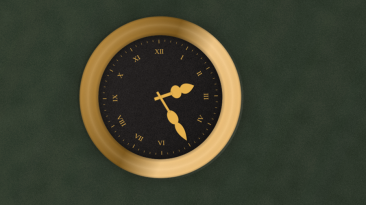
**2:25**
